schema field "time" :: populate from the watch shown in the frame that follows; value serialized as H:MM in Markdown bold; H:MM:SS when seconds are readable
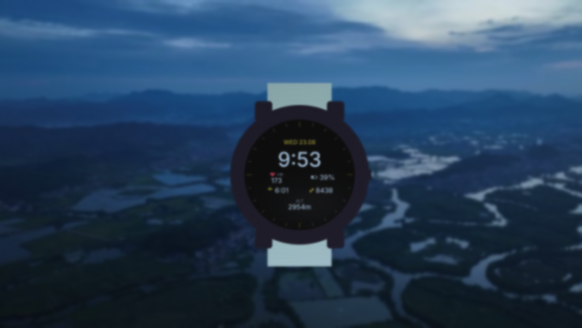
**9:53**
